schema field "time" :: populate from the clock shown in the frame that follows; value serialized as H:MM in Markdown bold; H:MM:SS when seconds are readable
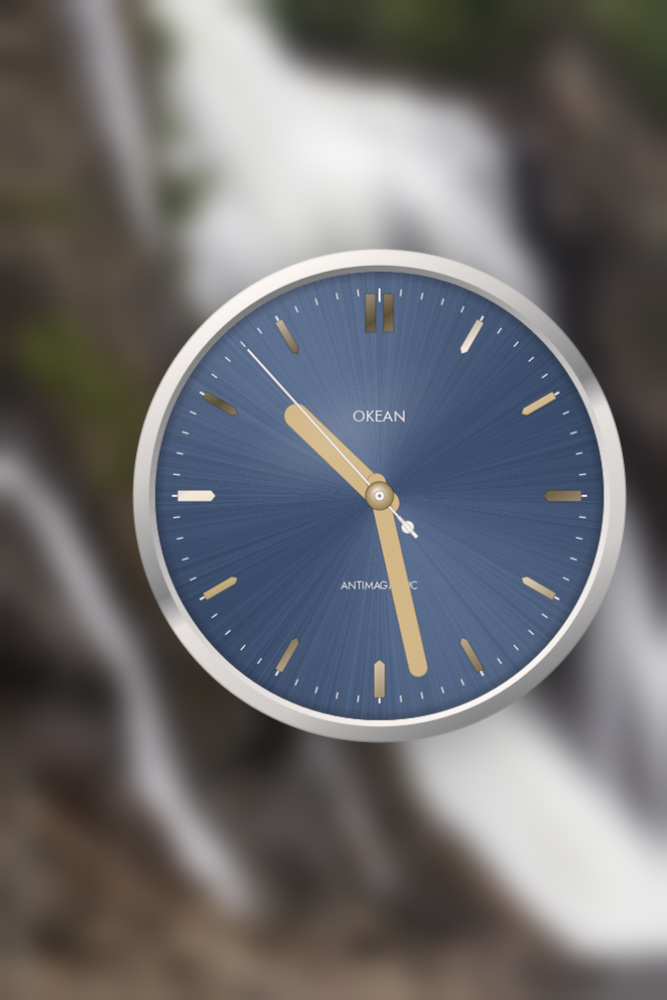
**10:27:53**
